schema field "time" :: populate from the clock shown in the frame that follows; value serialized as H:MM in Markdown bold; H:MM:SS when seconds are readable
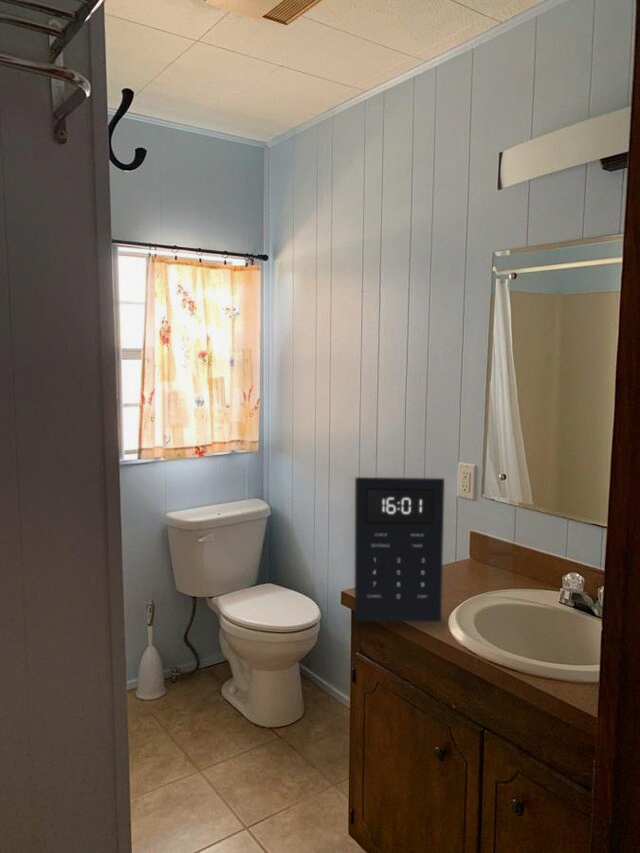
**16:01**
